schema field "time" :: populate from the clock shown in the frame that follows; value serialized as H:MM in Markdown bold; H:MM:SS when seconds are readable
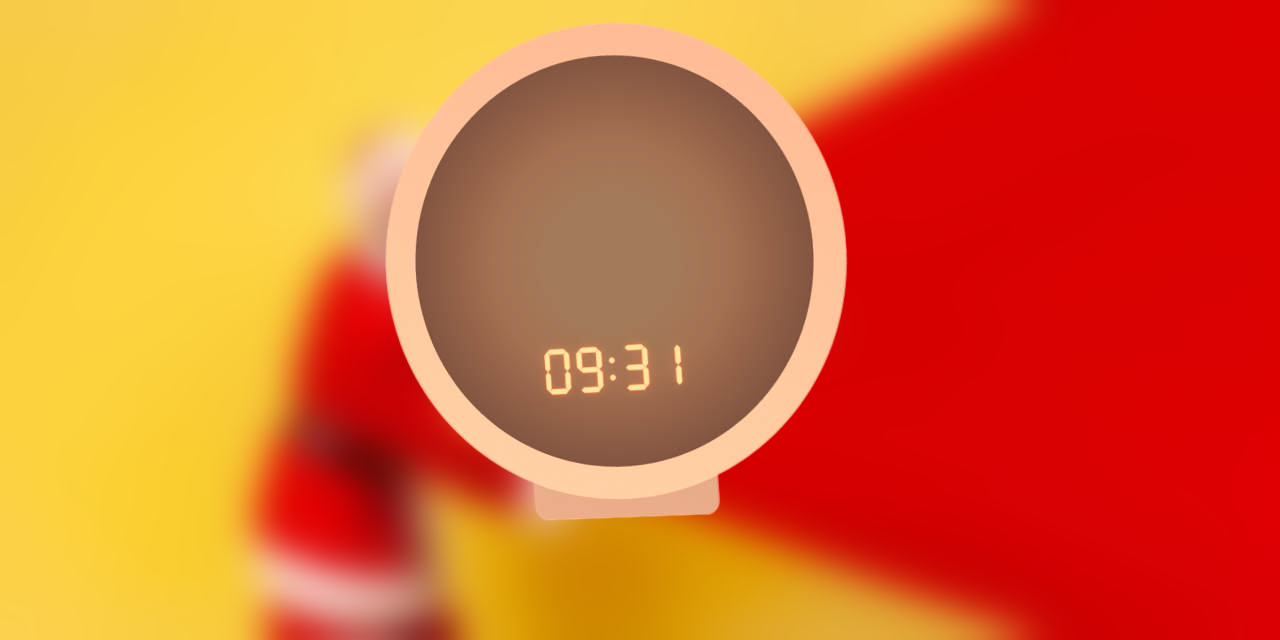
**9:31**
